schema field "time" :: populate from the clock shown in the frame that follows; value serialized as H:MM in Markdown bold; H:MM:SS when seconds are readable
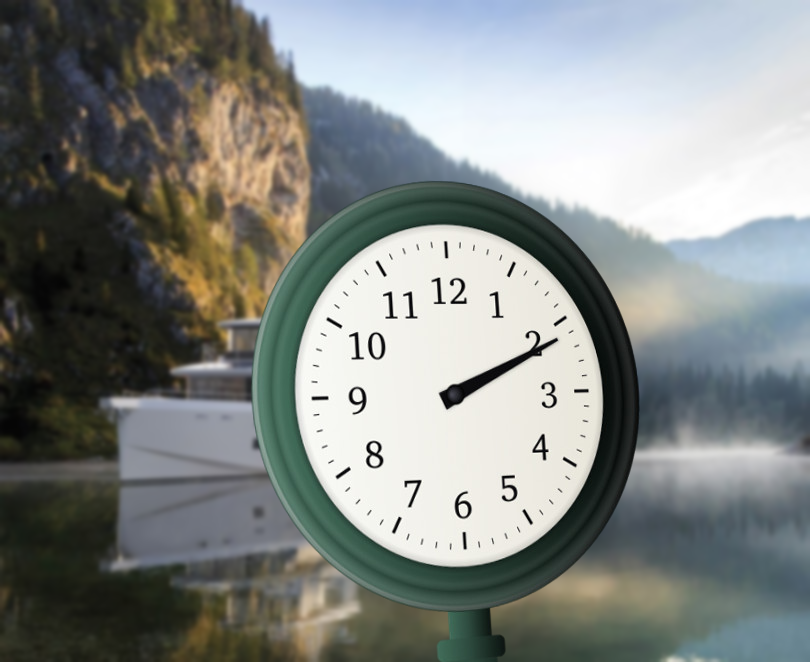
**2:11**
